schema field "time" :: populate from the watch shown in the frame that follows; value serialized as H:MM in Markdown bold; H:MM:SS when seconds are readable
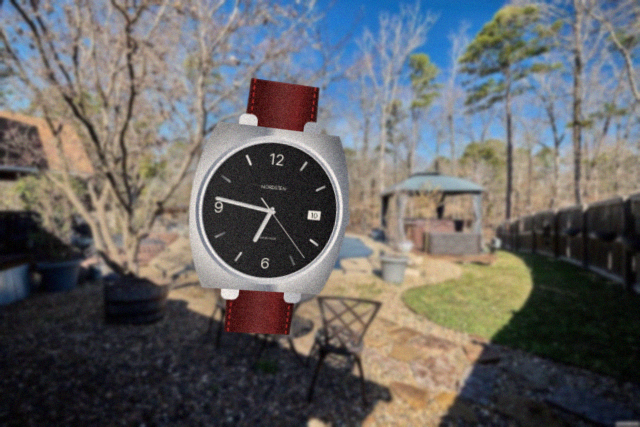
**6:46:23**
